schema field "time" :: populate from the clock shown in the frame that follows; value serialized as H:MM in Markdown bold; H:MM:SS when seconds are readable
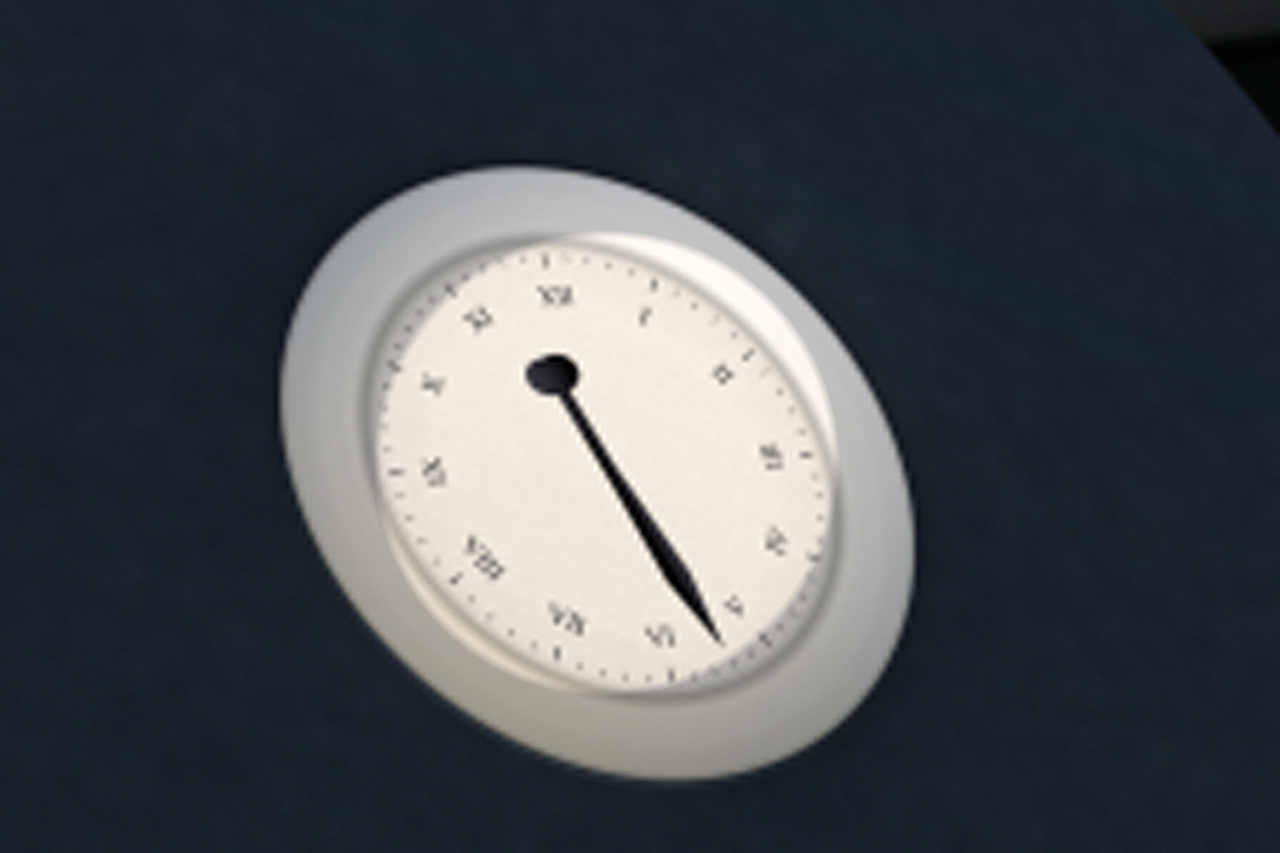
**11:27**
